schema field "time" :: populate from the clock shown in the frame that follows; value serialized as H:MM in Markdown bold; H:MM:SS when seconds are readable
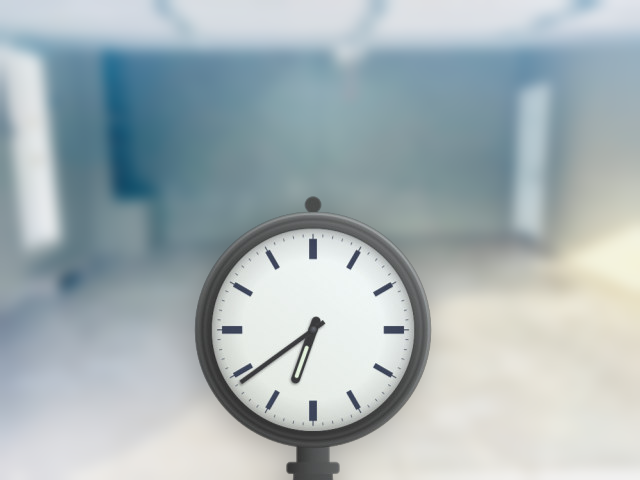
**6:39**
